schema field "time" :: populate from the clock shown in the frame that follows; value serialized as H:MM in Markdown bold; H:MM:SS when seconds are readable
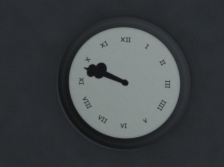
**9:48**
